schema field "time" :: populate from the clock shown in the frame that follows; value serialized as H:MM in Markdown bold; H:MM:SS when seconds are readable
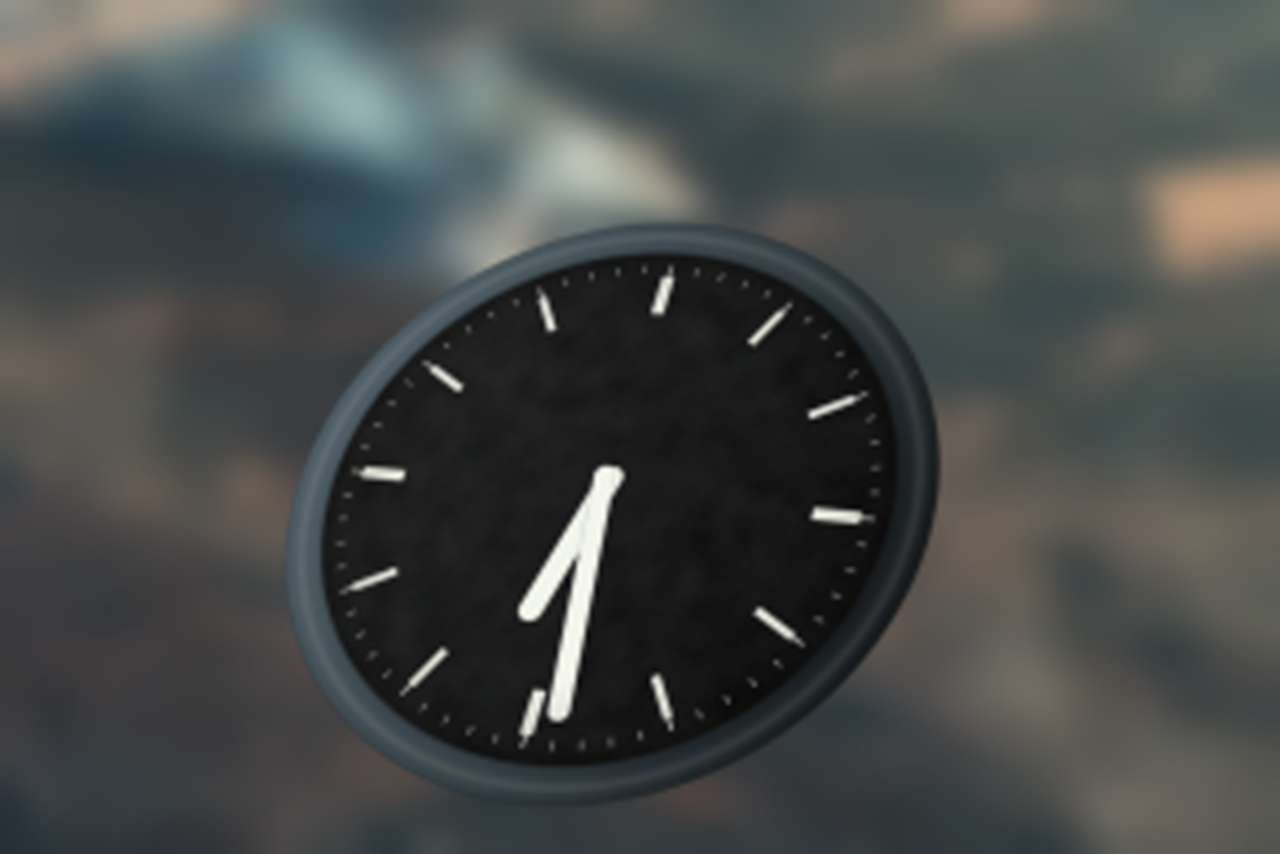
**6:29**
